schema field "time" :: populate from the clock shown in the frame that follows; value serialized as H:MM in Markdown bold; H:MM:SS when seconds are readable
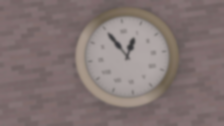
**12:55**
